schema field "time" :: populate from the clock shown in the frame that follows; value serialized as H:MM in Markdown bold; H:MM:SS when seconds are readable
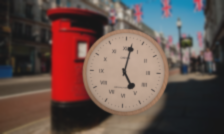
**5:02**
